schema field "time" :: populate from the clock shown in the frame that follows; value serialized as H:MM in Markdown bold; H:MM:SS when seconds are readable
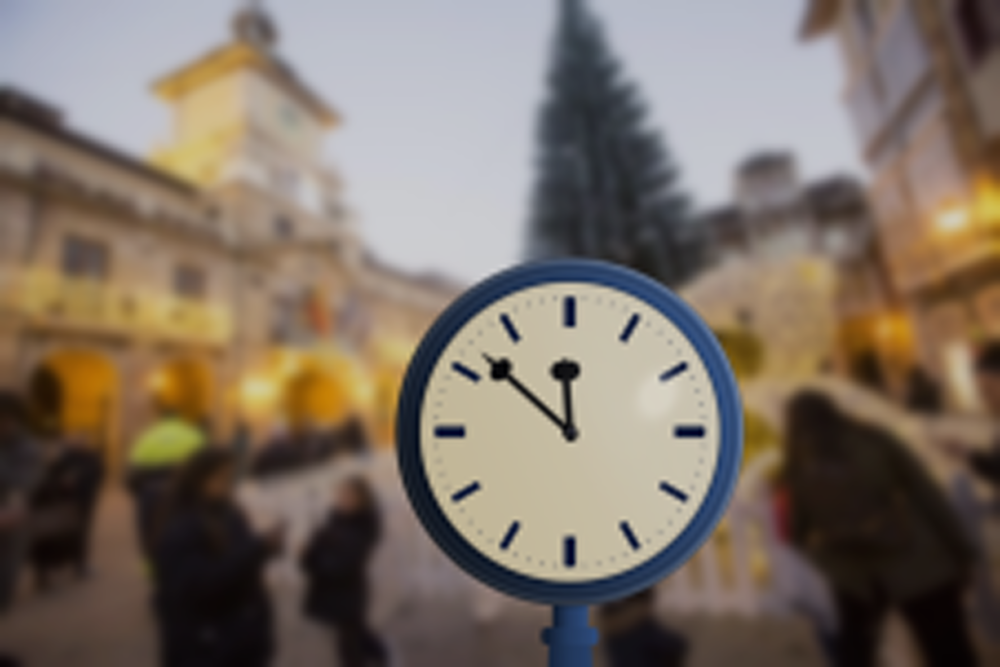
**11:52**
